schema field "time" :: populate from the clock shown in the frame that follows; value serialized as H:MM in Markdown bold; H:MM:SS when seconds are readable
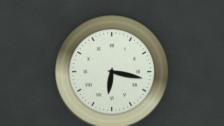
**6:17**
